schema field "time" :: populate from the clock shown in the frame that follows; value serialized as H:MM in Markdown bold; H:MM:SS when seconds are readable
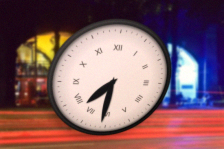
**7:31**
